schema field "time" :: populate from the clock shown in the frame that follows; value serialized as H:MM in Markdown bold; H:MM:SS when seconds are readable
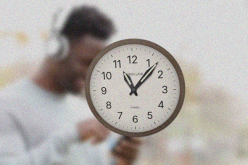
**11:07**
